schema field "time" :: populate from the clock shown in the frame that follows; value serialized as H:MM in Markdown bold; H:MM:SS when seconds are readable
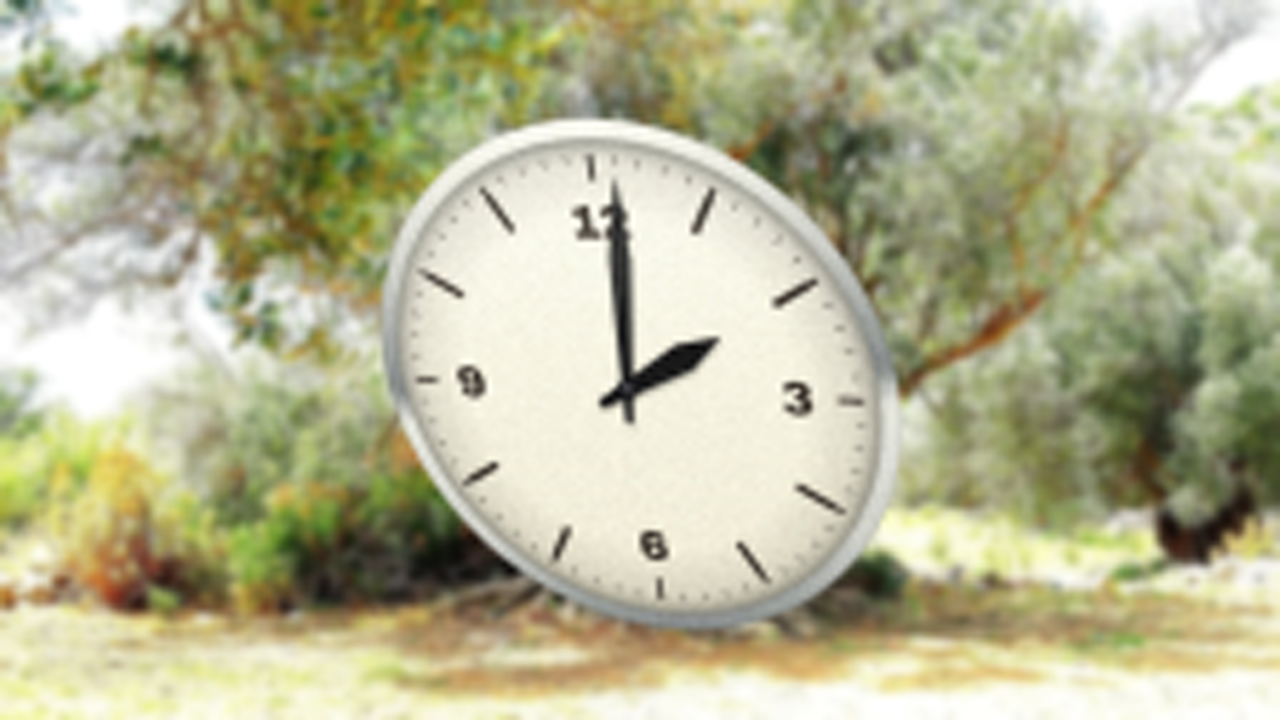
**2:01**
